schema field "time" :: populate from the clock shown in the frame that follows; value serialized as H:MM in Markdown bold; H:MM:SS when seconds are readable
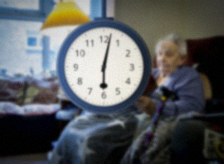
**6:02**
